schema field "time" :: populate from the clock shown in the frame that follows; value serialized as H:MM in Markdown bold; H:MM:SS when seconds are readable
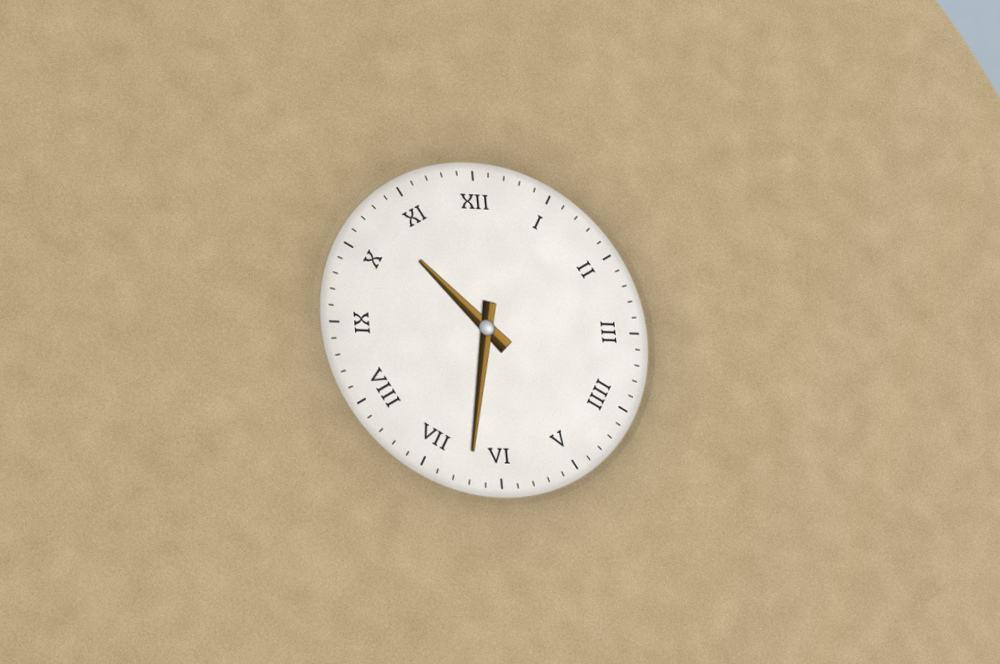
**10:32**
